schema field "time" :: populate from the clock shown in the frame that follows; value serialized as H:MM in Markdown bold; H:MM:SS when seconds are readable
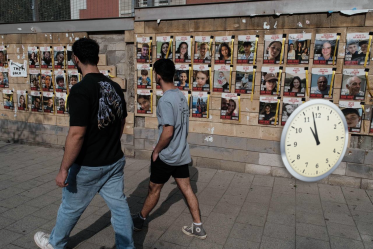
**10:58**
